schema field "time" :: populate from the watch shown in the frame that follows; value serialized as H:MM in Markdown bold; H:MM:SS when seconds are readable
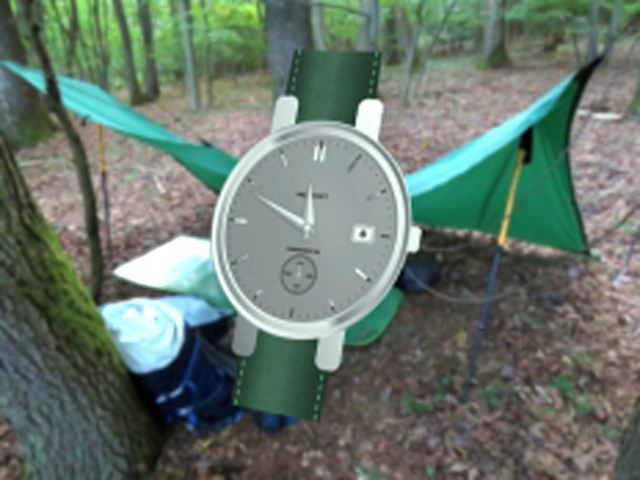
**11:49**
